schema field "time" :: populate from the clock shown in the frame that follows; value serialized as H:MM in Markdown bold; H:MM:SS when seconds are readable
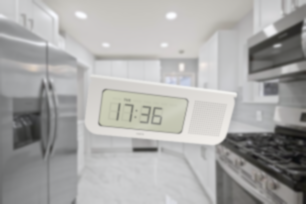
**17:36**
